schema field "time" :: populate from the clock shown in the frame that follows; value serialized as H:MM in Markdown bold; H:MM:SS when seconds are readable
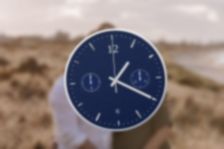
**1:20**
